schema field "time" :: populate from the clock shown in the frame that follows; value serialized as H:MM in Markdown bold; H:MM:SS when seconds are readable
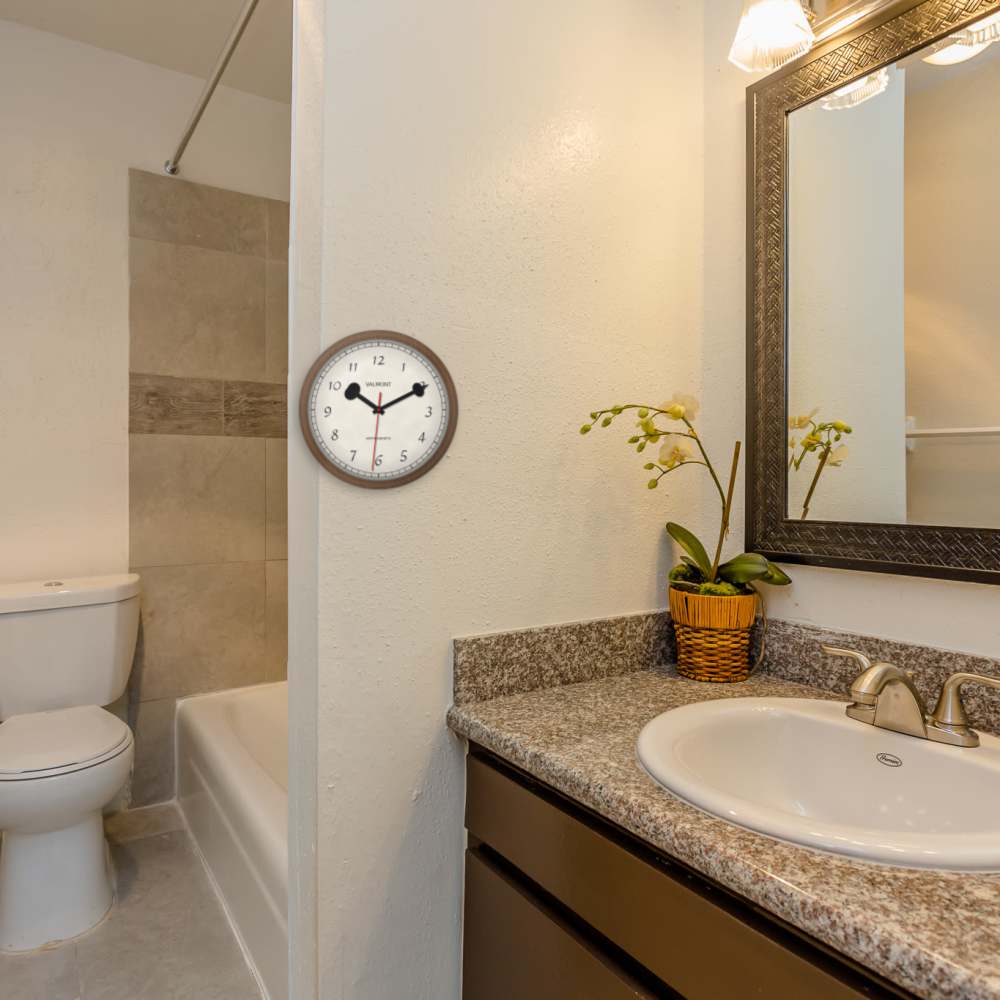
**10:10:31**
